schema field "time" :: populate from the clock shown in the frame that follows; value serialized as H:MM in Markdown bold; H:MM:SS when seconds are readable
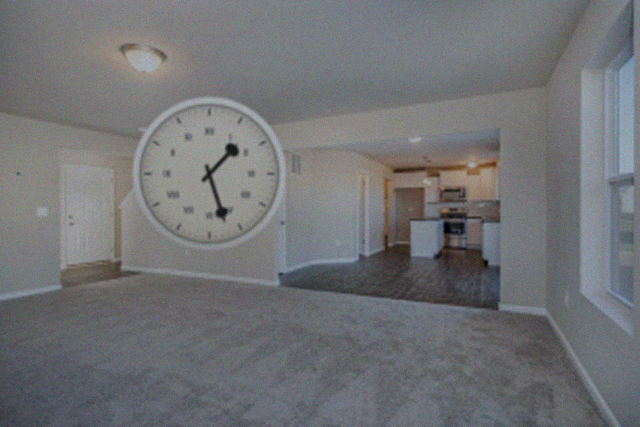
**1:27**
